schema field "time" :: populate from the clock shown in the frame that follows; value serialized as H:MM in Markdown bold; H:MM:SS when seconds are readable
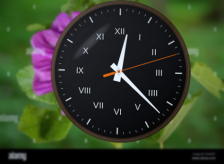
**12:22:12**
